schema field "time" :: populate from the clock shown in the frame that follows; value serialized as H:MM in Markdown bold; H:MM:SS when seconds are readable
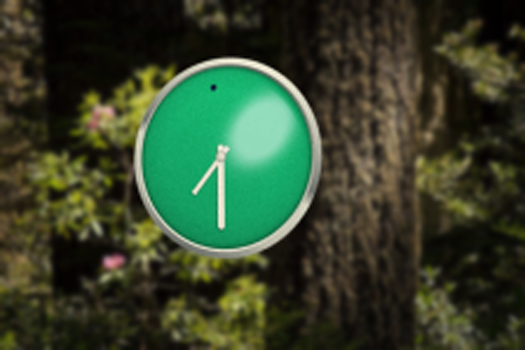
**7:31**
